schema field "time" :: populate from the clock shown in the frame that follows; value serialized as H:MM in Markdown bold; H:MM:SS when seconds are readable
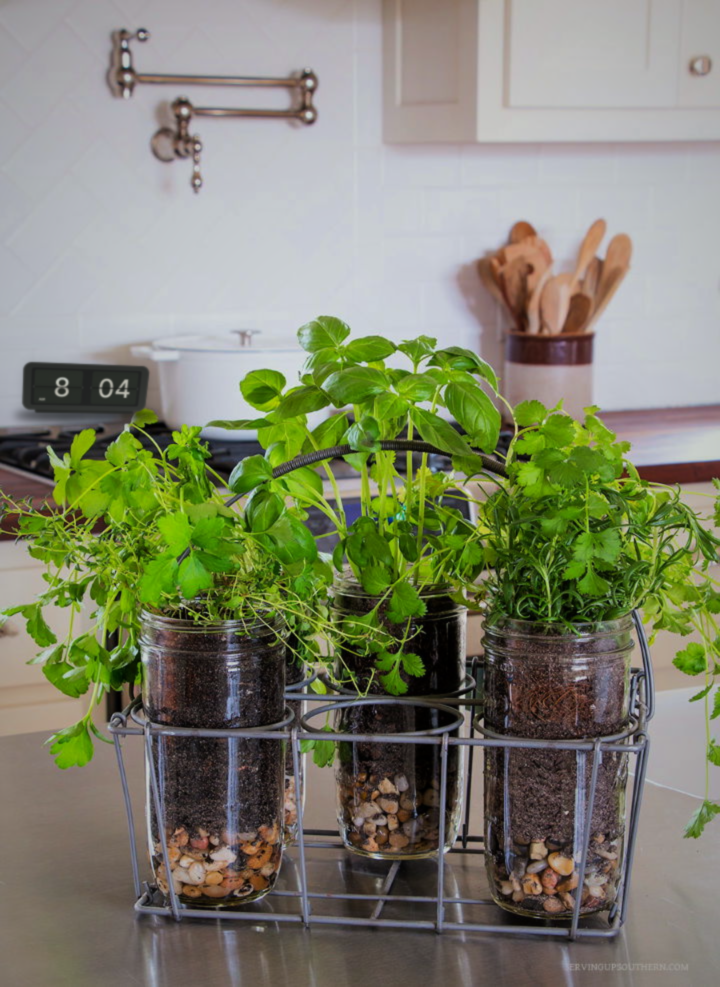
**8:04**
